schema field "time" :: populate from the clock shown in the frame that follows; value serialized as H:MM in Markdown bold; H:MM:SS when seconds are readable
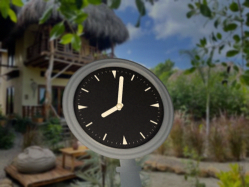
**8:02**
